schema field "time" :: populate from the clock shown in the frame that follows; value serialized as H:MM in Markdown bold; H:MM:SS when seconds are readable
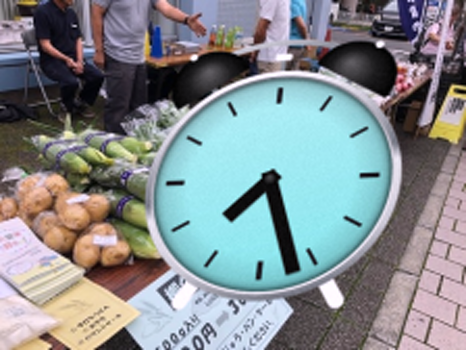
**7:27**
